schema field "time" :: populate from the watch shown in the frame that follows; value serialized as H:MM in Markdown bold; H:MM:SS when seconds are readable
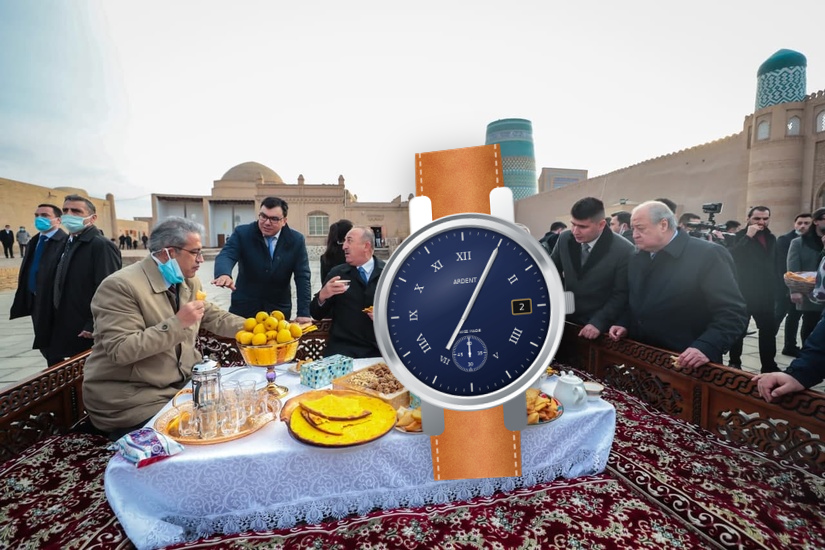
**7:05**
